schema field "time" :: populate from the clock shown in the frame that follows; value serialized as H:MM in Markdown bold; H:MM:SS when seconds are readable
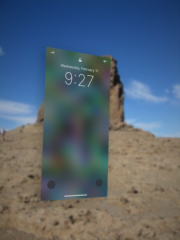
**9:27**
